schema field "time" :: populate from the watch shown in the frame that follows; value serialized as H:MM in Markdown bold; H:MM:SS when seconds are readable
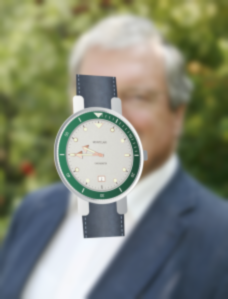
**9:45**
